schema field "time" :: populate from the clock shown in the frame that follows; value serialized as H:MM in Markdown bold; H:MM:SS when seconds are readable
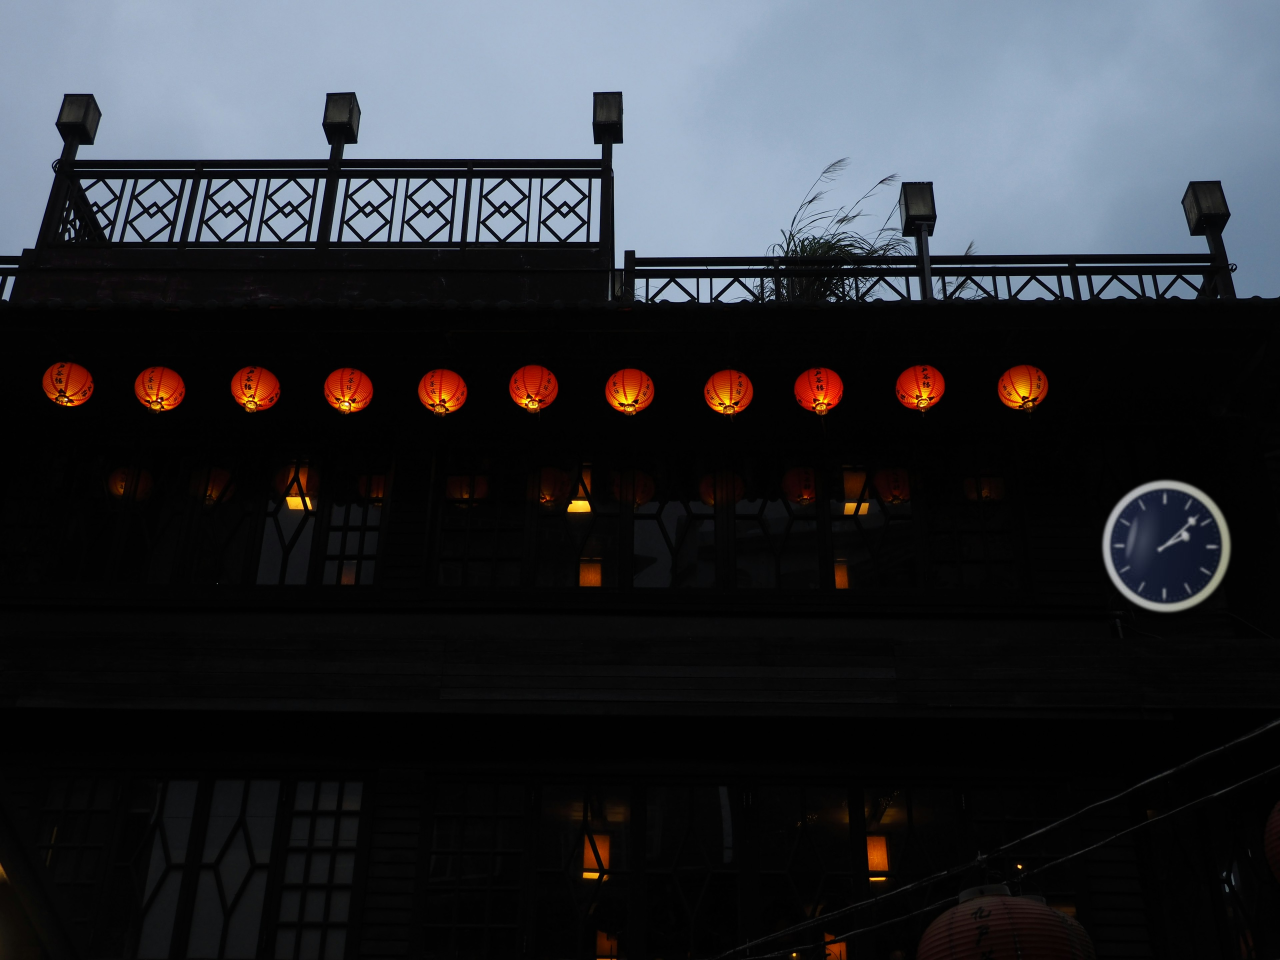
**2:08**
